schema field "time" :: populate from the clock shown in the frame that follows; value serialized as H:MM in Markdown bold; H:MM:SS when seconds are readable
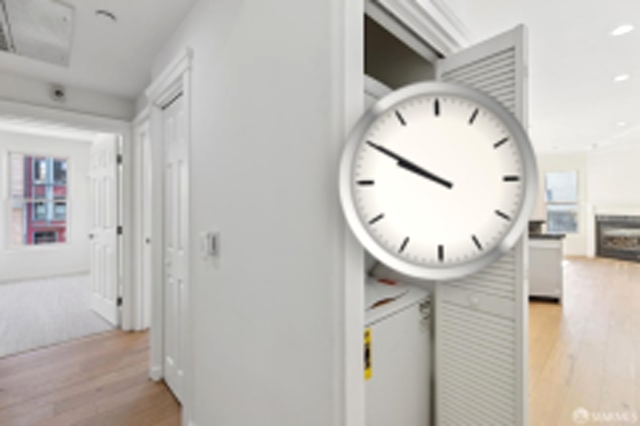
**9:50**
